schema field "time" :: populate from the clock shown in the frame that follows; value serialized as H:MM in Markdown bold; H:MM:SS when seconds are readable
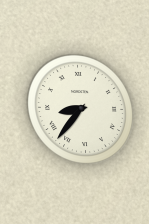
**8:37**
